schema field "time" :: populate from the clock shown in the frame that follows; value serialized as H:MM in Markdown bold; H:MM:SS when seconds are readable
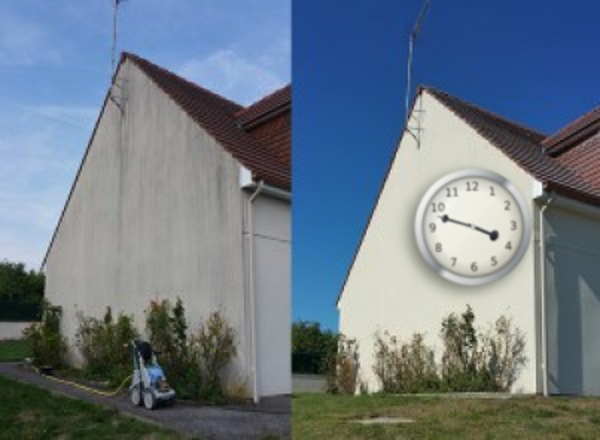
**3:48**
